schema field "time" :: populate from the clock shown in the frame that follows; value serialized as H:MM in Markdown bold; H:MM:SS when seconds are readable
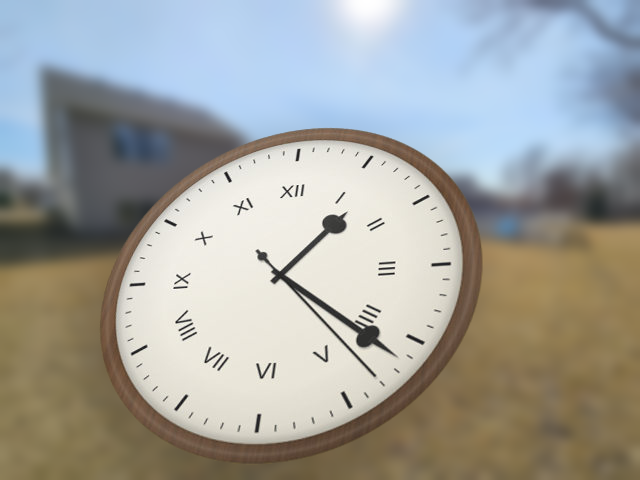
**1:21:23**
